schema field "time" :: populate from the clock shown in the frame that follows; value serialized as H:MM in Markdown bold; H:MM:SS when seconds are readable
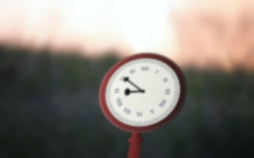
**8:51**
